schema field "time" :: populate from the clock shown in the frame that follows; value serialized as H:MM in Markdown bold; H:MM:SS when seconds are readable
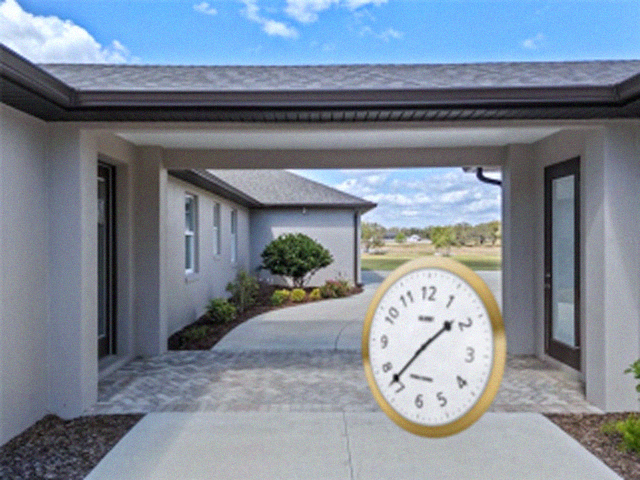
**1:37**
